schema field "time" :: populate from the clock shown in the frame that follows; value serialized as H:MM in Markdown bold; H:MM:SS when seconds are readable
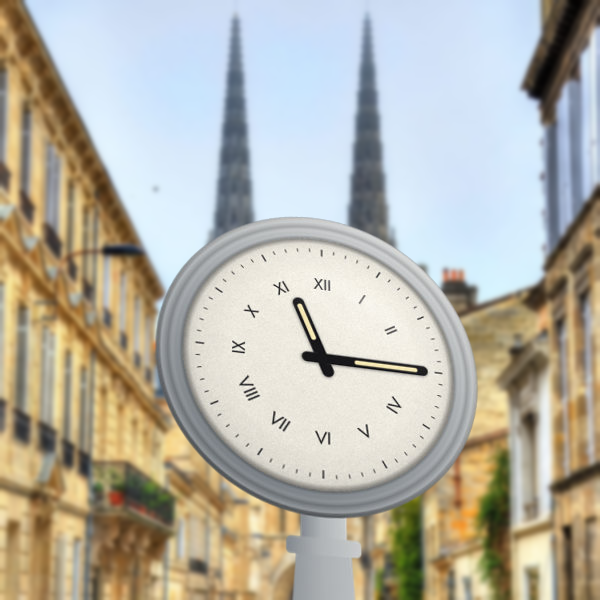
**11:15**
